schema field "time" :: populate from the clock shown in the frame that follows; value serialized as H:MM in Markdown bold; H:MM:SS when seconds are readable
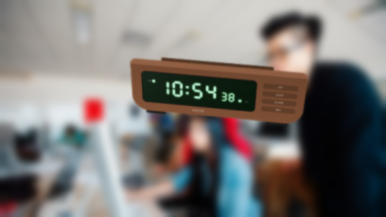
**10:54:38**
